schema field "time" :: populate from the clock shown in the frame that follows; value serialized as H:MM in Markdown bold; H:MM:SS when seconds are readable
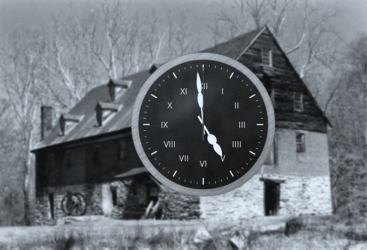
**4:59:00**
